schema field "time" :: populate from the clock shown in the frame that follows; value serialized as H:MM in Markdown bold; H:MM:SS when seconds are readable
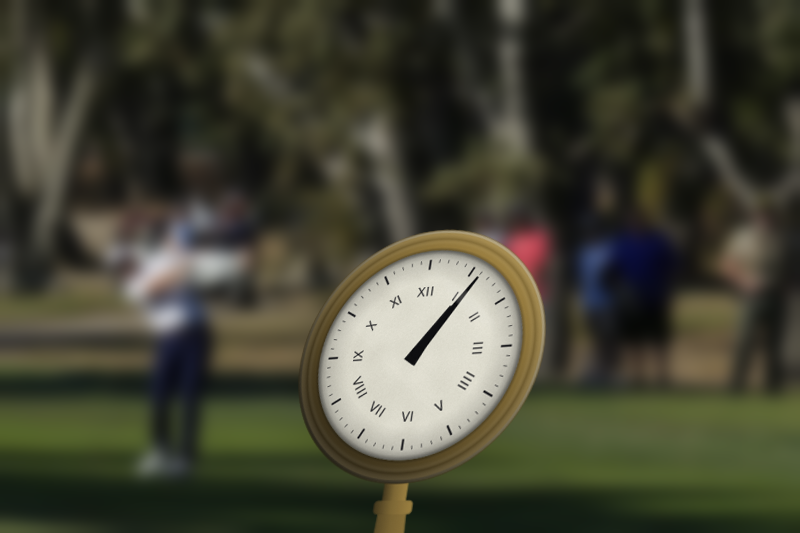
**1:06**
